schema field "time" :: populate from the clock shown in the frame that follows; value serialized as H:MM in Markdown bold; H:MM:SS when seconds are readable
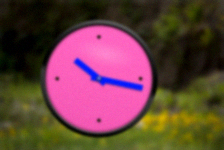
**10:17**
